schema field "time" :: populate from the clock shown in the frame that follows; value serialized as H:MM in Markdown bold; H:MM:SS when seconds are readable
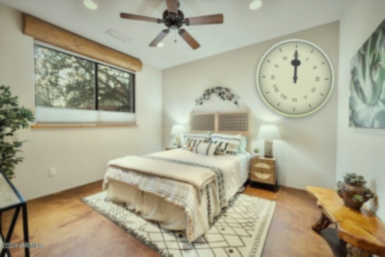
**12:00**
